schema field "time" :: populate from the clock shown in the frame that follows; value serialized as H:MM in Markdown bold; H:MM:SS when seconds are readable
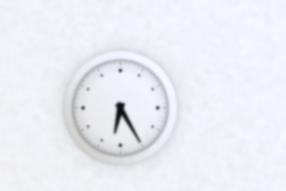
**6:25**
